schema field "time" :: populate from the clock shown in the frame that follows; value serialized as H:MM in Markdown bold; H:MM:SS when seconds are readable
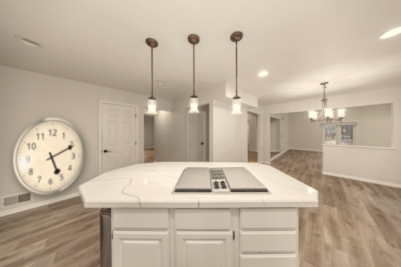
**5:11**
